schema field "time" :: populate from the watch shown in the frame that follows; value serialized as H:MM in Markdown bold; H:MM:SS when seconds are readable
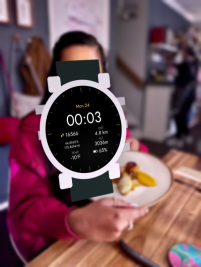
**0:03**
